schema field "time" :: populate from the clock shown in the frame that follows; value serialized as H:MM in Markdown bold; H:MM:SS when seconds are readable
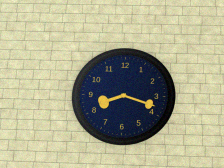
**8:18**
